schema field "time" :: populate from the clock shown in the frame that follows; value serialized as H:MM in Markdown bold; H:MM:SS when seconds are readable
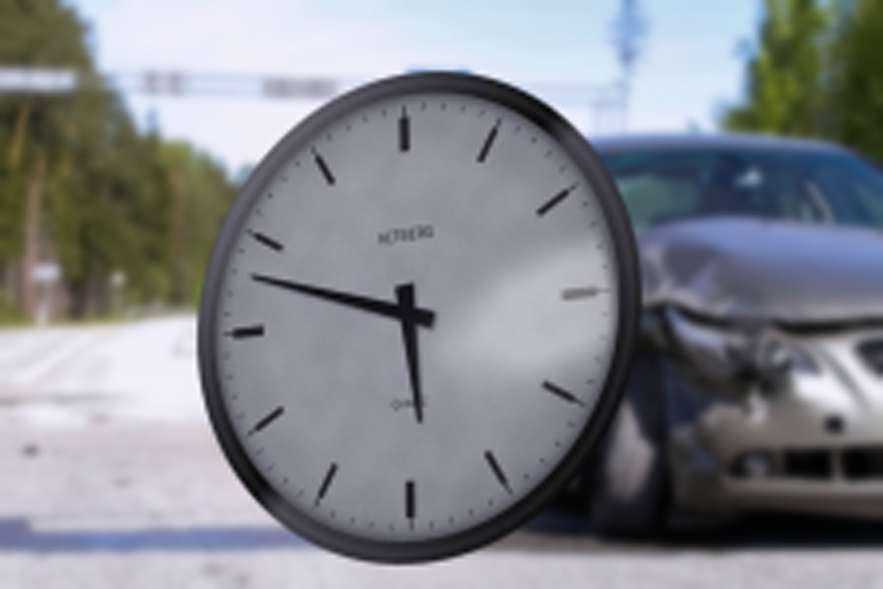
**5:48**
